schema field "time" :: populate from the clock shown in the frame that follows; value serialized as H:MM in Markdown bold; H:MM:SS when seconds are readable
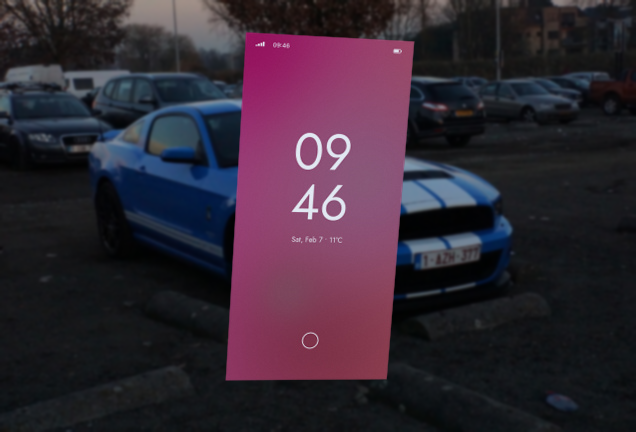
**9:46**
